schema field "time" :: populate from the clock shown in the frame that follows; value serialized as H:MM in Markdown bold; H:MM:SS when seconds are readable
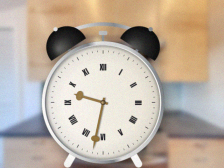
**9:32**
